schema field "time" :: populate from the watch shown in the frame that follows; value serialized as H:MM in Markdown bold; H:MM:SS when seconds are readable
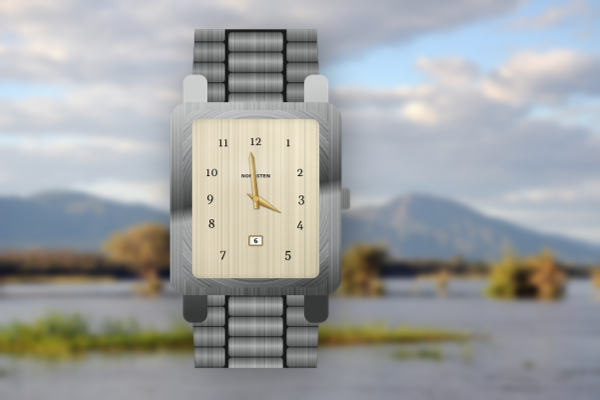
**3:59**
